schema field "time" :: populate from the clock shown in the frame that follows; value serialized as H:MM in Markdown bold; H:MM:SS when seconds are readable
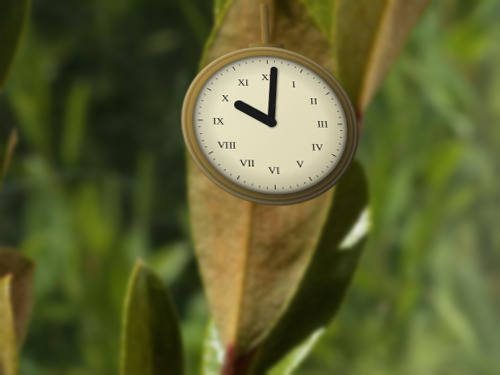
**10:01**
